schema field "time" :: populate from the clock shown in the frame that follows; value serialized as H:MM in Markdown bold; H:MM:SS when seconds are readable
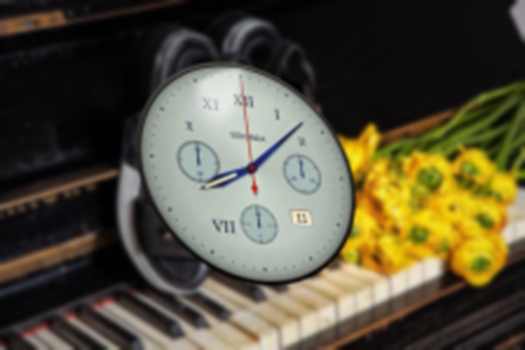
**8:08**
